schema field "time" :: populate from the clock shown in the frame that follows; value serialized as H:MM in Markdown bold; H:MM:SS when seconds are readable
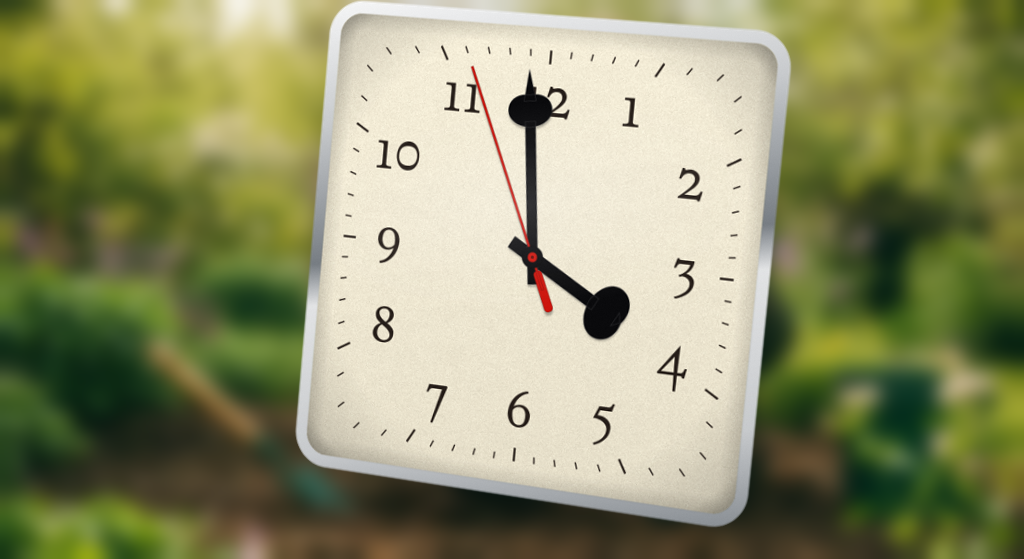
**3:58:56**
